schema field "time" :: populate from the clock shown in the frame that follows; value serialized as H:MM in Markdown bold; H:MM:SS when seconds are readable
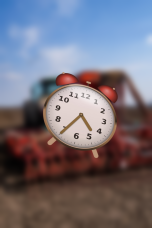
**4:35**
